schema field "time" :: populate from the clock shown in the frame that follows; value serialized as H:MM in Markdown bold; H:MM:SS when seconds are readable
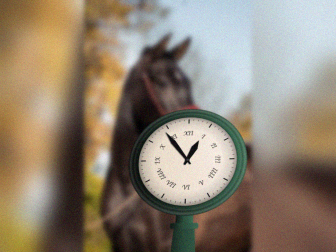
**12:54**
